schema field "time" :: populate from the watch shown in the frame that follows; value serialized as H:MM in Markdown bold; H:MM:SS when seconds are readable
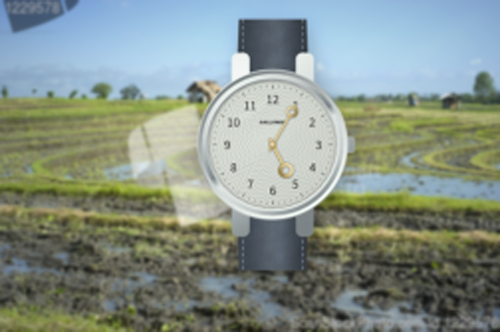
**5:05**
